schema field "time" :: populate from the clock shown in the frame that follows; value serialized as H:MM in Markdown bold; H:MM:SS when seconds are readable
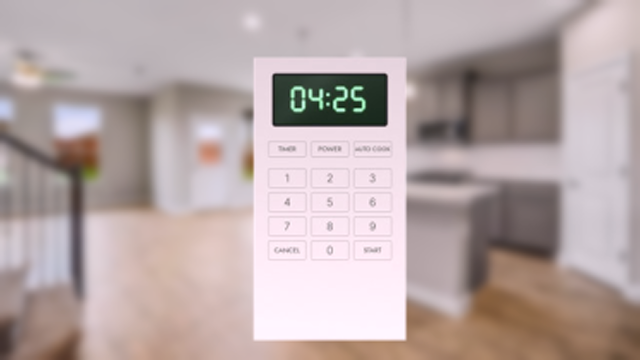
**4:25**
